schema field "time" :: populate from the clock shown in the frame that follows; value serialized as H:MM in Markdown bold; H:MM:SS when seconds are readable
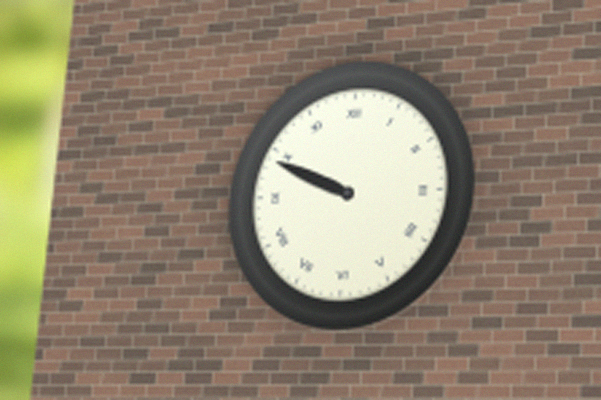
**9:49**
